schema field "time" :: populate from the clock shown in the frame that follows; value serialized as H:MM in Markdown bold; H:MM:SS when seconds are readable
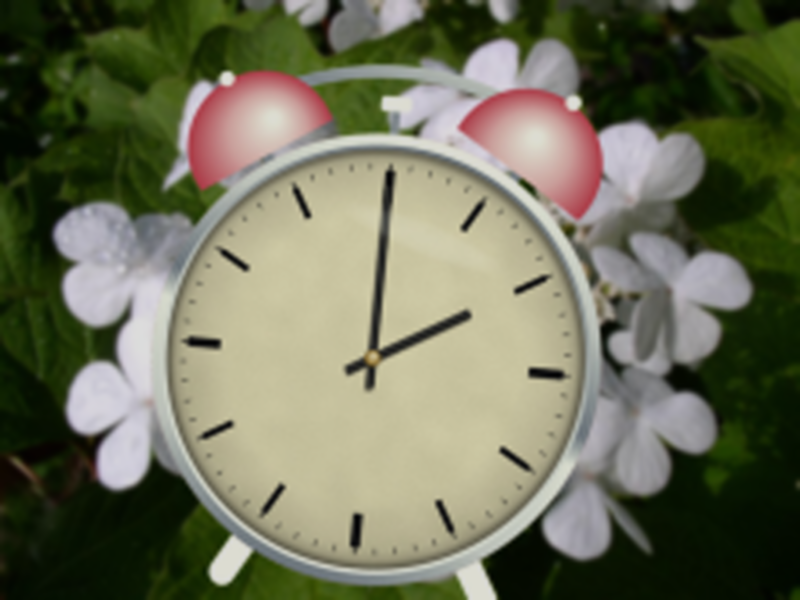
**2:00**
